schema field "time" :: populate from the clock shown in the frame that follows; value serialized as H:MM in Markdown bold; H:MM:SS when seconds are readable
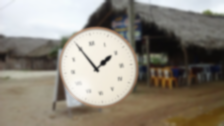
**1:55**
